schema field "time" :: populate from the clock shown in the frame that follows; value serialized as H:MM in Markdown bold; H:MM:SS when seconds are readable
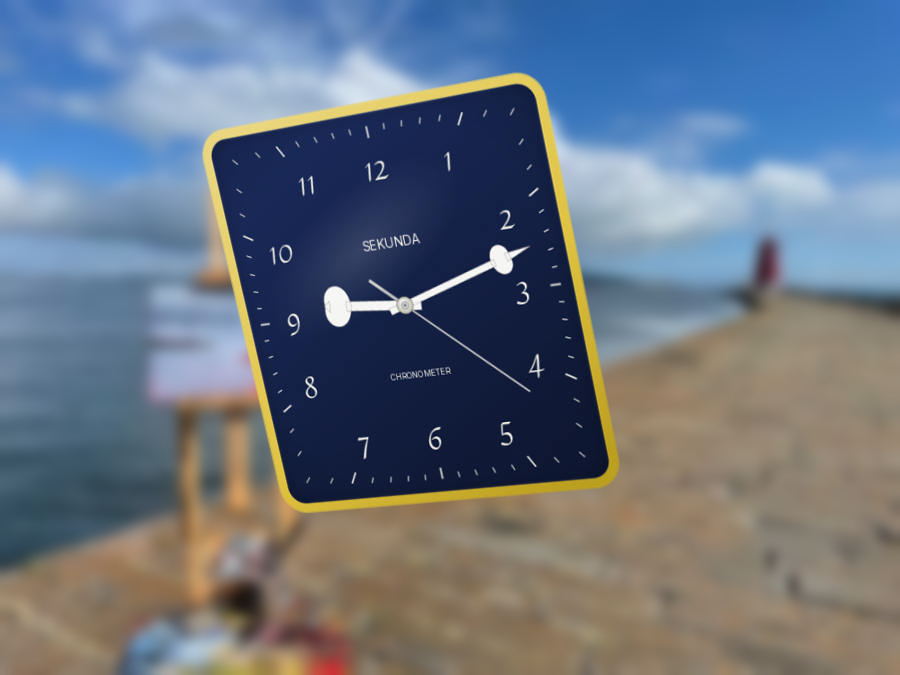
**9:12:22**
